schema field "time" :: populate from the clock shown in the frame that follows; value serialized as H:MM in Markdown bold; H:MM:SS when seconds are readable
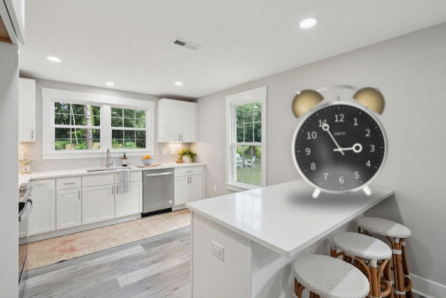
**2:55**
